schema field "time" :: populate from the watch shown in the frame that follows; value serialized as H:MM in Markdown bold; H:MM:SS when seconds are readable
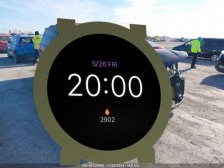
**20:00**
